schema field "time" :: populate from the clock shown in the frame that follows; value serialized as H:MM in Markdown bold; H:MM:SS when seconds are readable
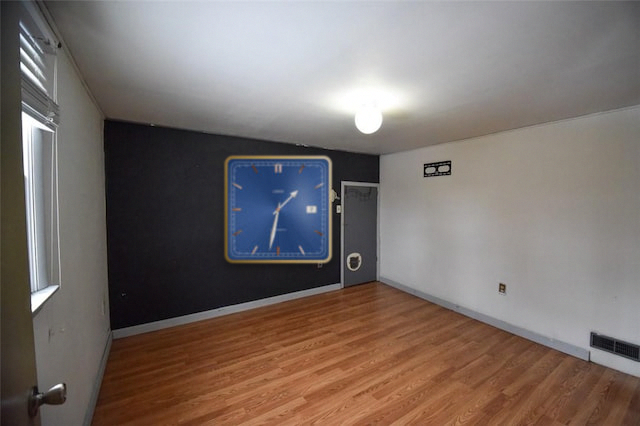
**1:32**
